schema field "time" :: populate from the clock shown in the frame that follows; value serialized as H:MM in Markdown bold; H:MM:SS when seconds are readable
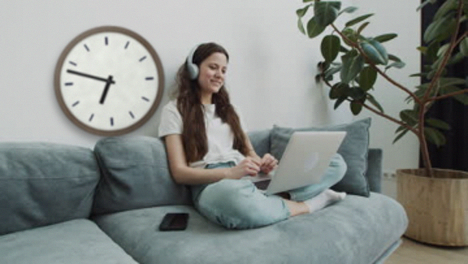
**6:48**
